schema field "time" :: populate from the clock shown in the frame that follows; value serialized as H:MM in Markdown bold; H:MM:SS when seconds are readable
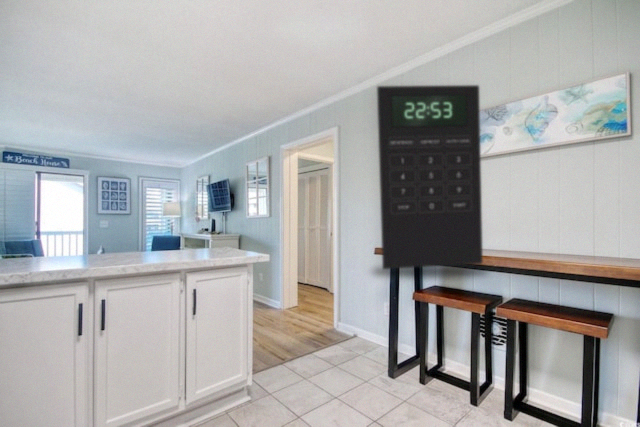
**22:53**
